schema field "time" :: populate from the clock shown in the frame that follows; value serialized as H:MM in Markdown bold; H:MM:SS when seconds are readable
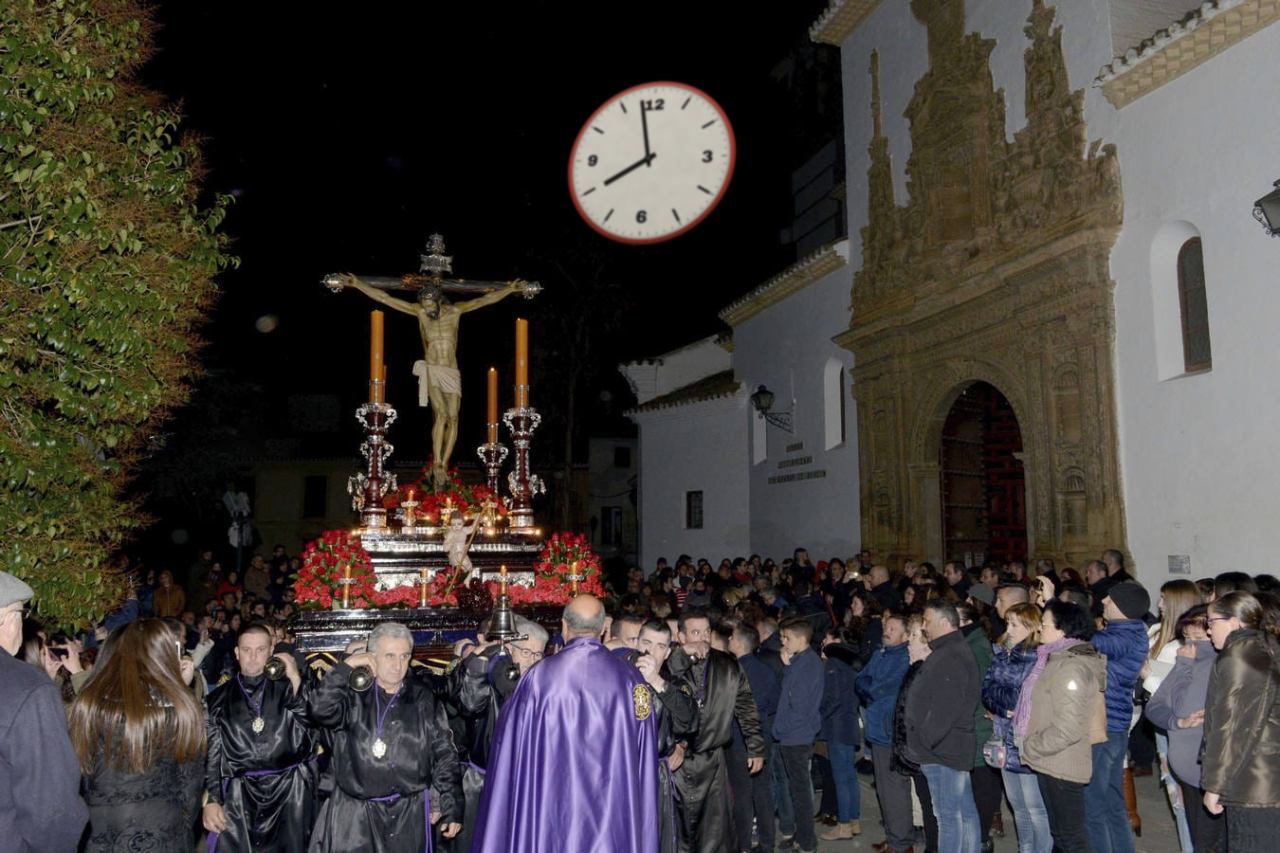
**7:58**
